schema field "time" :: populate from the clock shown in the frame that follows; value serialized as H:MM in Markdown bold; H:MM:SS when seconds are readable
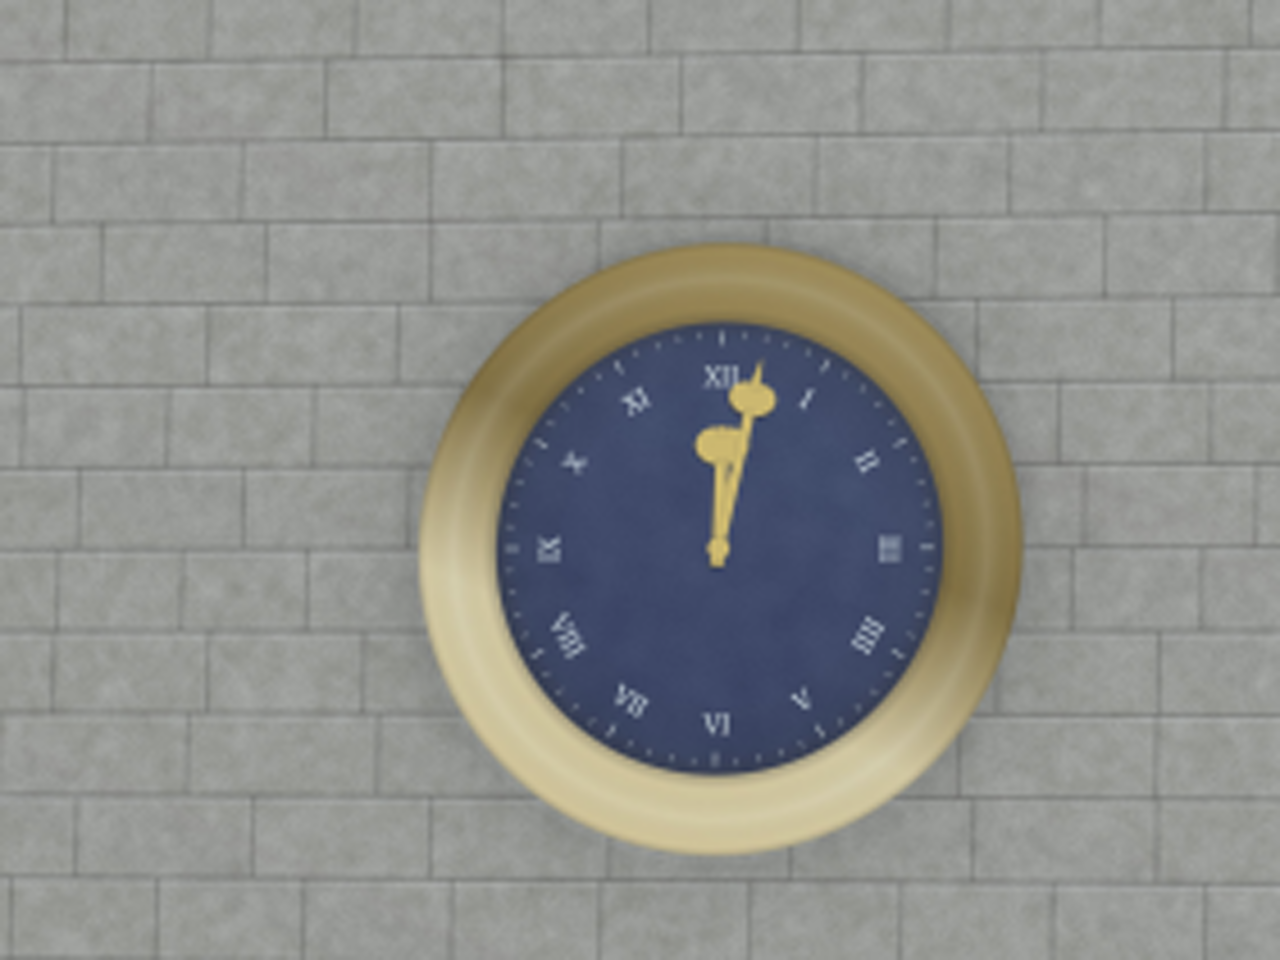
**12:02**
